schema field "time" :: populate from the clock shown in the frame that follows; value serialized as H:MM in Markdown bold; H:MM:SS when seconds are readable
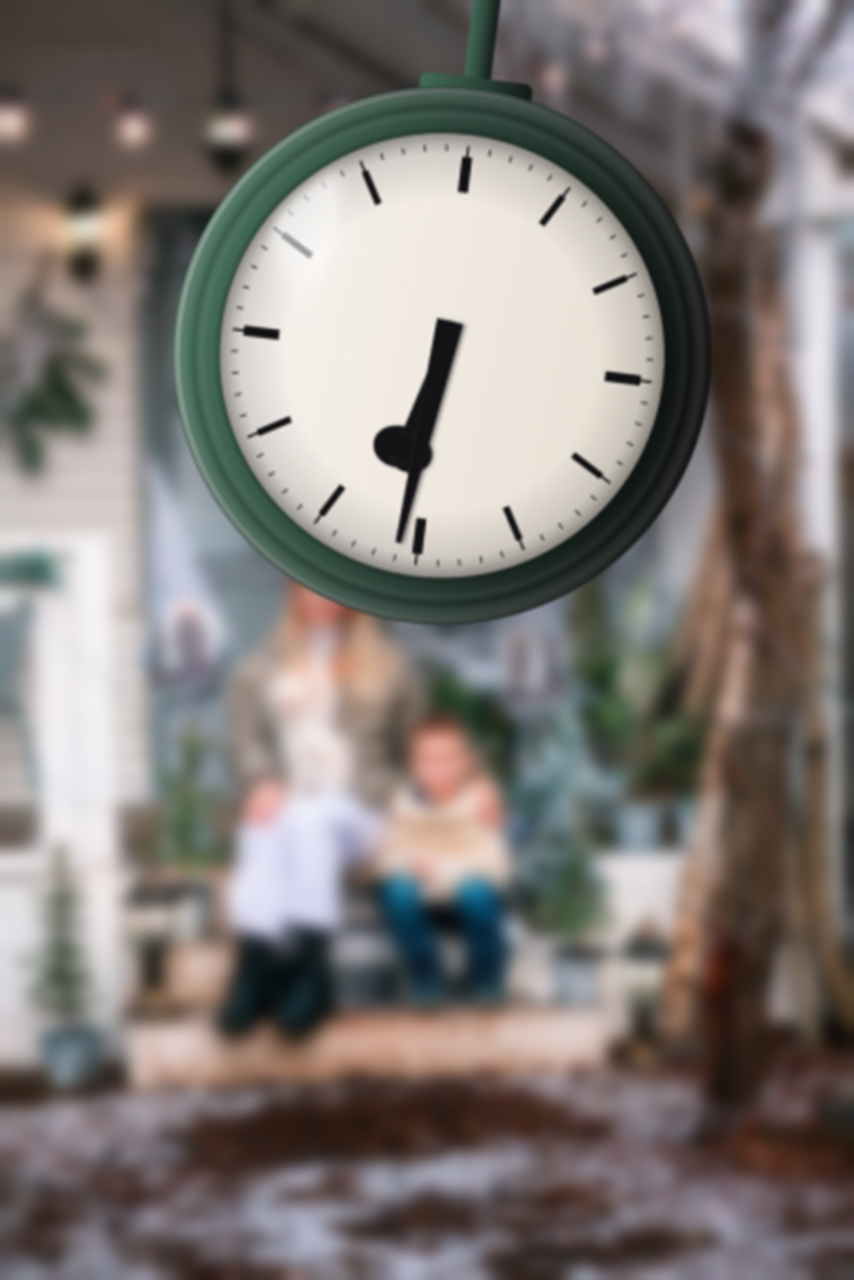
**6:31**
